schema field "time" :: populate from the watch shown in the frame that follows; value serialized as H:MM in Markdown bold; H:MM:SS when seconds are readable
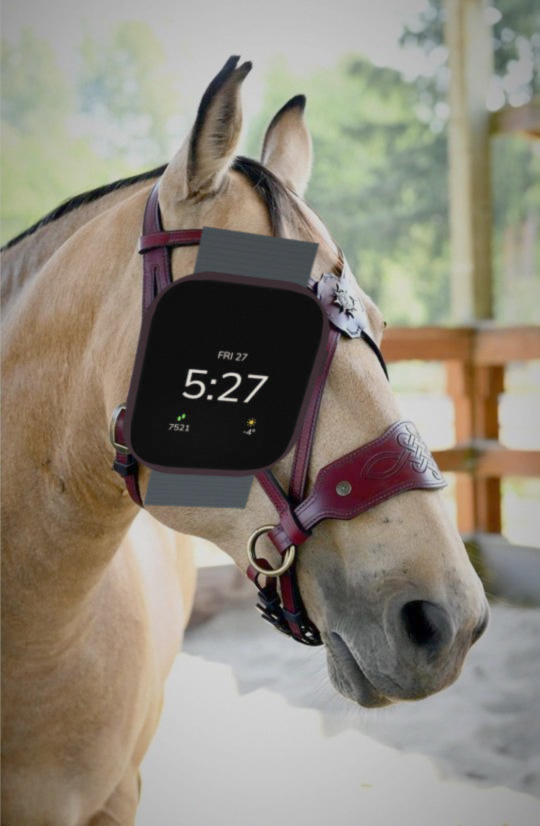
**5:27**
